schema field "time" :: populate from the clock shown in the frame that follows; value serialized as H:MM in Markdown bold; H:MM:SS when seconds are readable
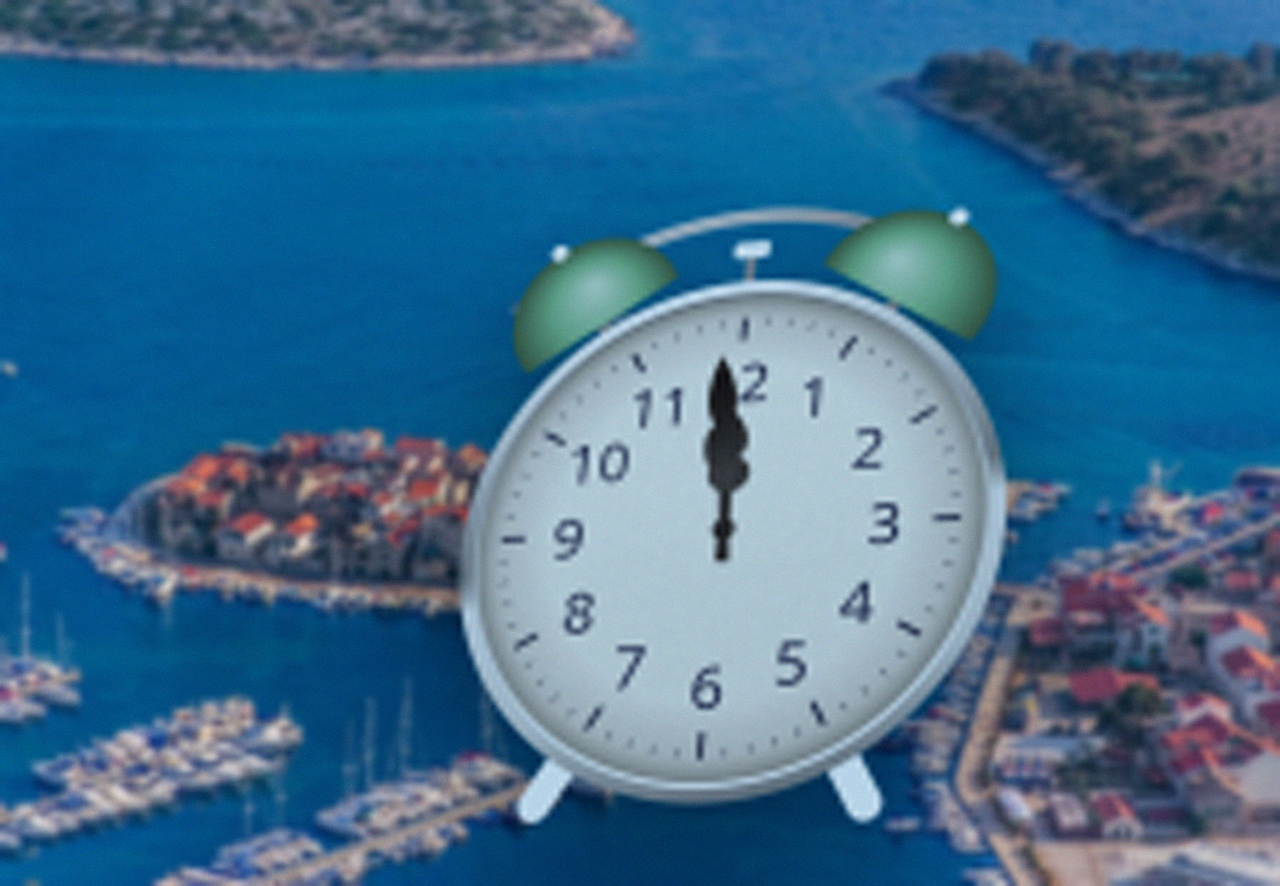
**11:59**
